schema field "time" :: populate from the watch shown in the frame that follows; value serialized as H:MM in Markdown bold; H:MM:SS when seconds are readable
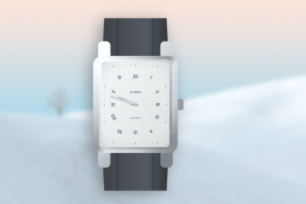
**9:48**
